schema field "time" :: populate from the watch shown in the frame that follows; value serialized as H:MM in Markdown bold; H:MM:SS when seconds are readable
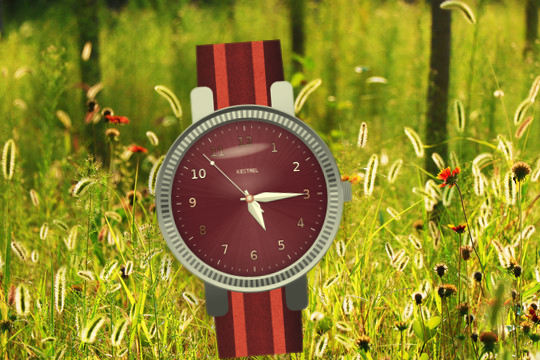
**5:14:53**
